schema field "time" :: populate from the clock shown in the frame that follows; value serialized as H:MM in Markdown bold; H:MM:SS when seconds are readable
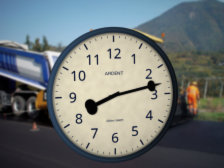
**8:13**
